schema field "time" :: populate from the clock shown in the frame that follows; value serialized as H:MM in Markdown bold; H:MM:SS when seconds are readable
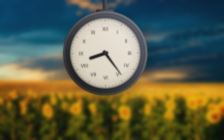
**8:24**
